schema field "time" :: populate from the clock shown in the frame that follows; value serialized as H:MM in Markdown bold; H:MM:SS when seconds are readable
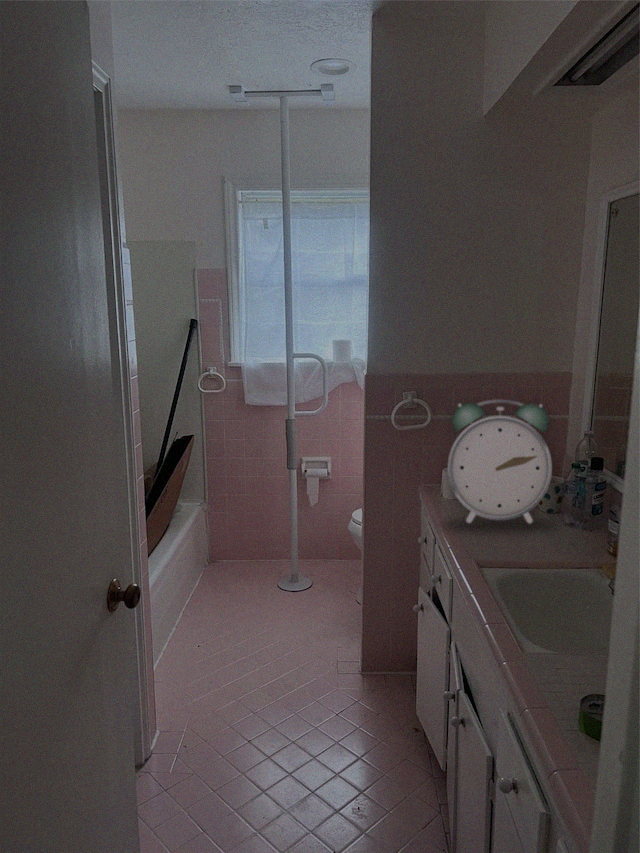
**2:12**
